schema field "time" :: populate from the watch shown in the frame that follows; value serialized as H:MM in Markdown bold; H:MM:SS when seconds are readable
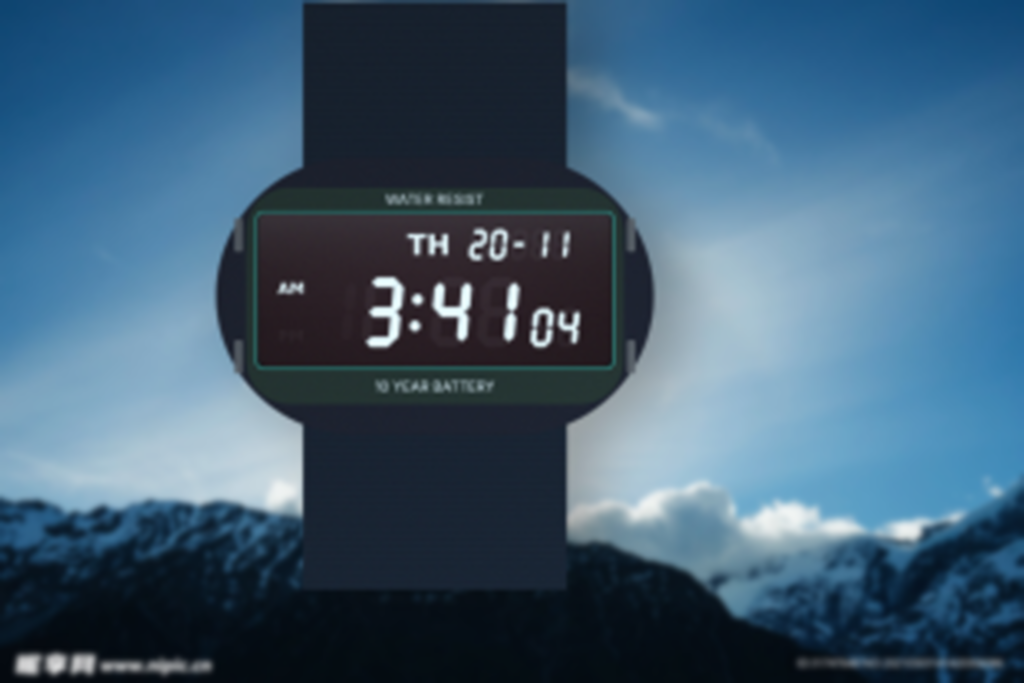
**3:41:04**
